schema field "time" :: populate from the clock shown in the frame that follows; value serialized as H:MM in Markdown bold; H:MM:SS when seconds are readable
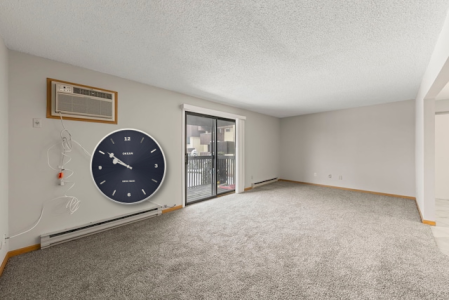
**9:51**
